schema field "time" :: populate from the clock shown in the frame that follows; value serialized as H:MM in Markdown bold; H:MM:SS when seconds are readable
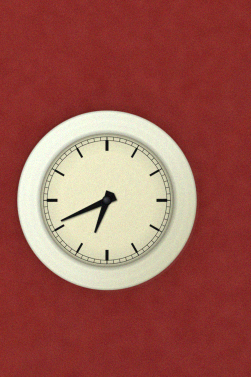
**6:41**
